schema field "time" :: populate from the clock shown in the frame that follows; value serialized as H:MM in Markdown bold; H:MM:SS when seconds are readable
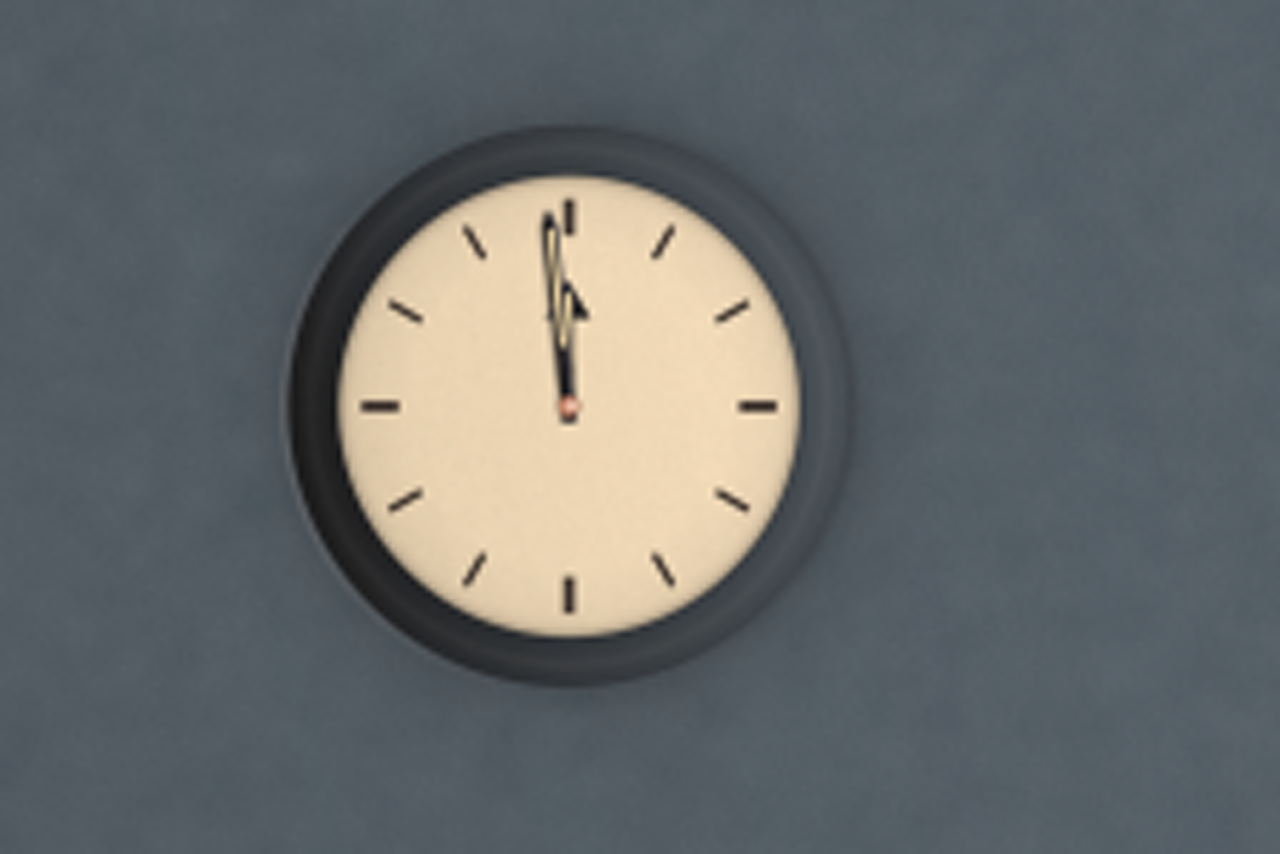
**11:59**
